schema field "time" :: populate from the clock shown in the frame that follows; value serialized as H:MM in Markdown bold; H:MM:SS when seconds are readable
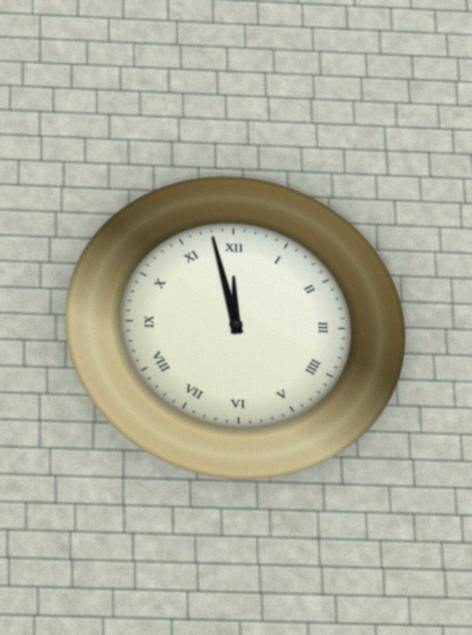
**11:58**
